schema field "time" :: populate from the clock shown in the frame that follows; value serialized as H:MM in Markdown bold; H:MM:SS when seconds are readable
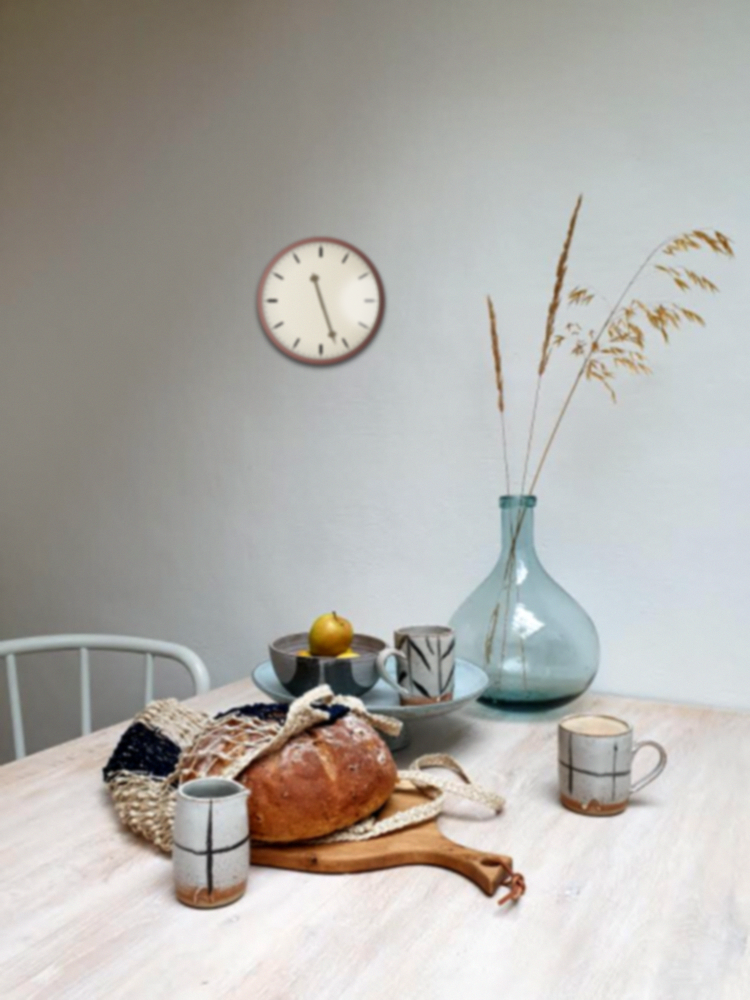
**11:27**
